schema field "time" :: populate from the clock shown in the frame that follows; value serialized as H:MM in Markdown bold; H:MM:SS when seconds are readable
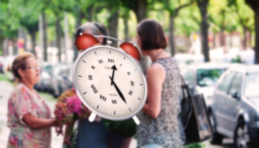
**12:25**
